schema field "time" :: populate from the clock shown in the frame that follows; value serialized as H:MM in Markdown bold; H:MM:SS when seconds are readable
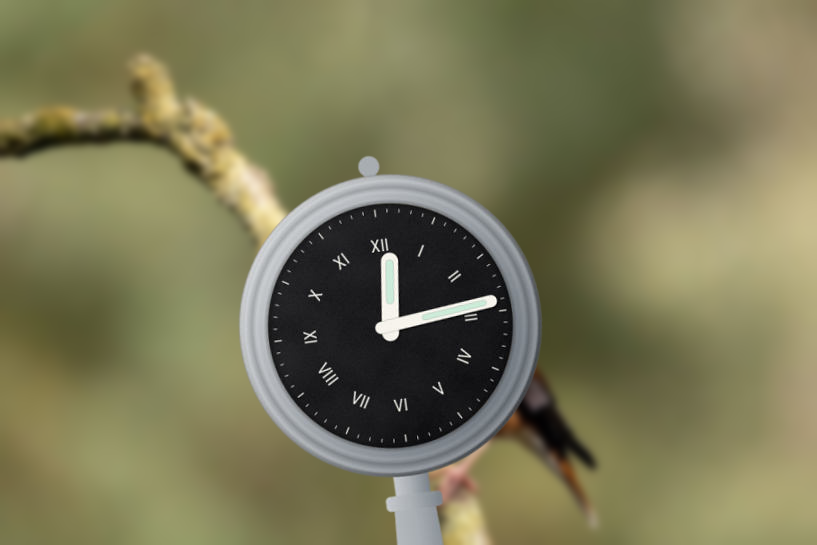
**12:14**
